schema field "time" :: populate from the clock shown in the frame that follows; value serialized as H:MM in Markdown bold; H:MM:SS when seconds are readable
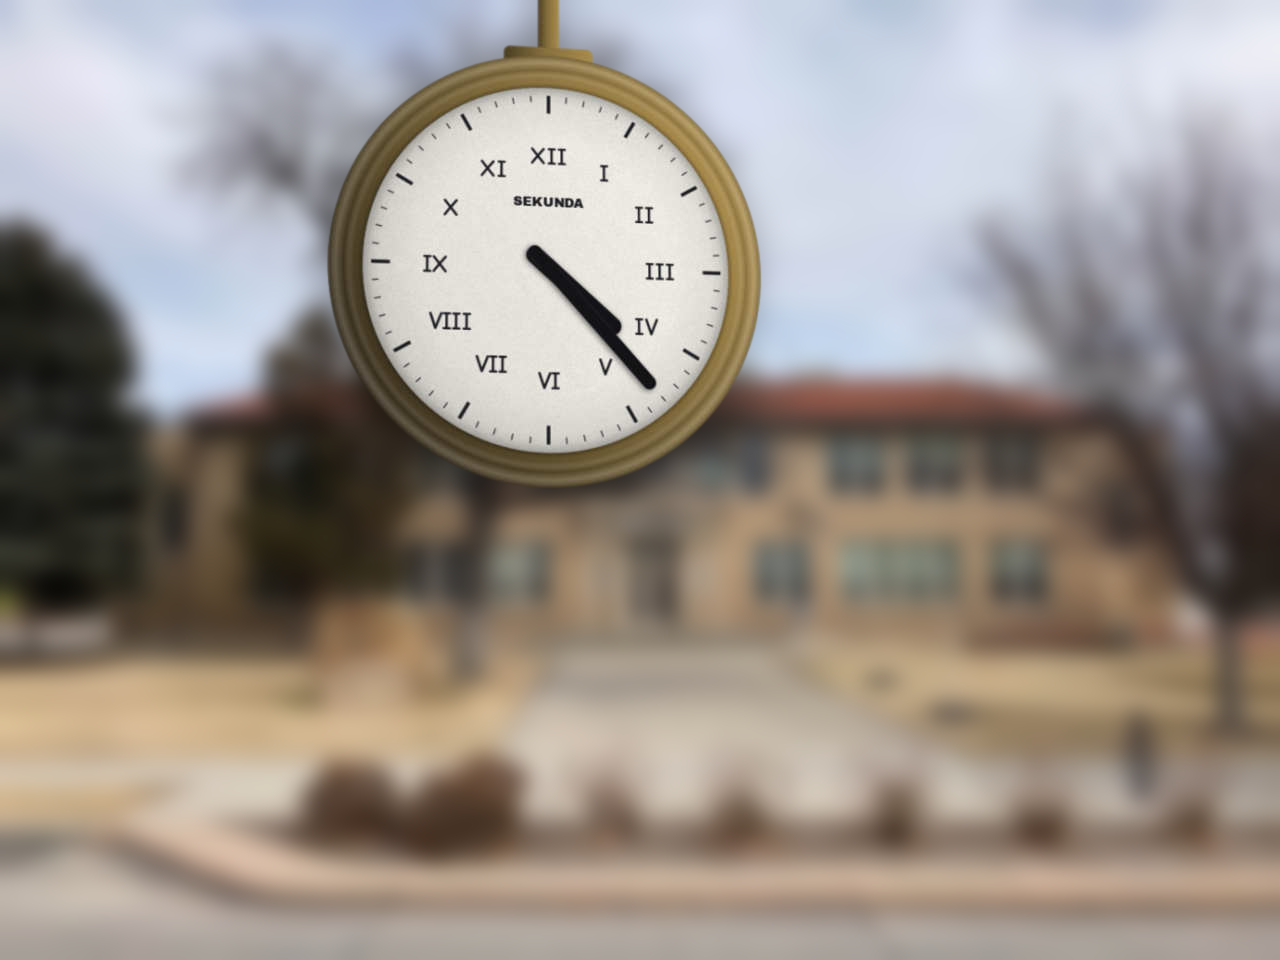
**4:23**
